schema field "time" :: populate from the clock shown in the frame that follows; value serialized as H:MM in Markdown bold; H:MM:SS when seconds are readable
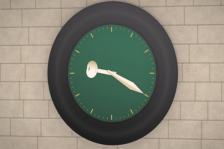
**9:20**
